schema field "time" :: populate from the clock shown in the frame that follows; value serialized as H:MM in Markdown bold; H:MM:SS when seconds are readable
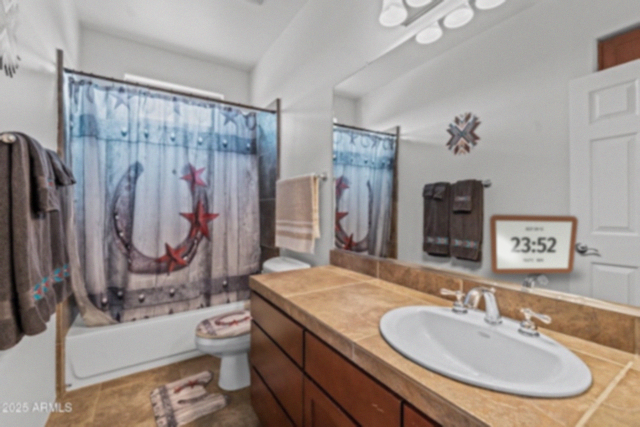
**23:52**
